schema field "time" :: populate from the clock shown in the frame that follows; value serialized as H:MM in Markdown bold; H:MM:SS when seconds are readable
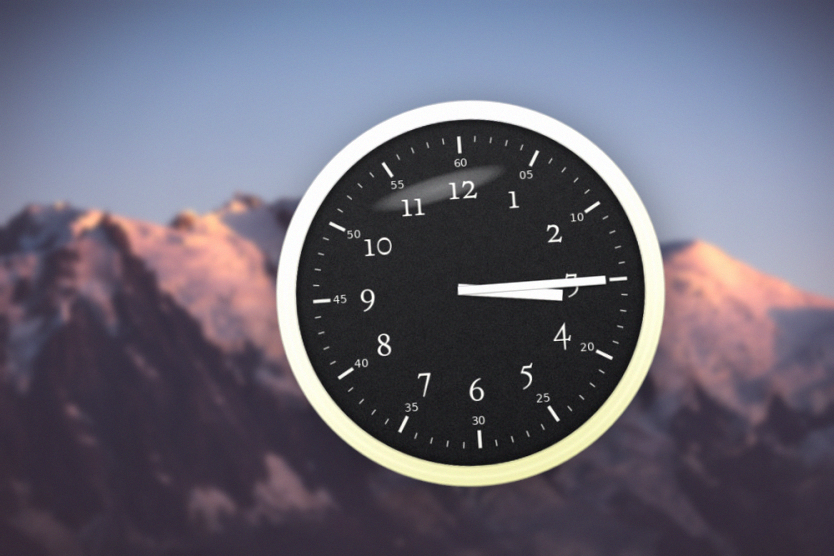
**3:15**
